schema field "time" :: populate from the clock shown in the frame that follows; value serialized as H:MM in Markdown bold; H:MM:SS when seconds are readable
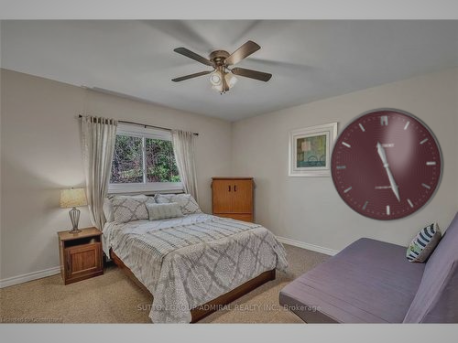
**11:27**
